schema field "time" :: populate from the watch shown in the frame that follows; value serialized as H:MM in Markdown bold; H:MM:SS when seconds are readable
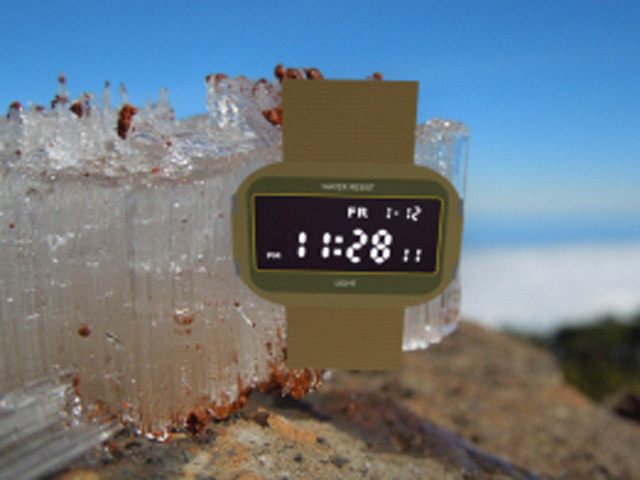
**11:28:11**
